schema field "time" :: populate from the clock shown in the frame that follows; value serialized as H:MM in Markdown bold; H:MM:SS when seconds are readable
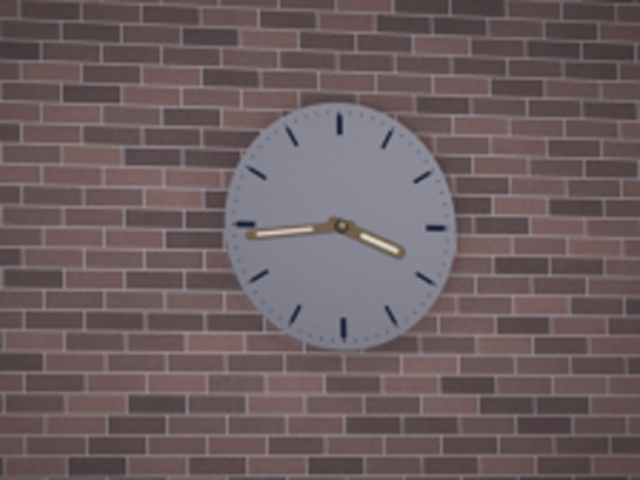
**3:44**
